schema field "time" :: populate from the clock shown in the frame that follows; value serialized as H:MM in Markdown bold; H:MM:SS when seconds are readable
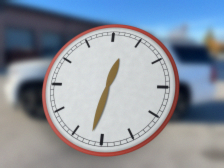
**12:32**
